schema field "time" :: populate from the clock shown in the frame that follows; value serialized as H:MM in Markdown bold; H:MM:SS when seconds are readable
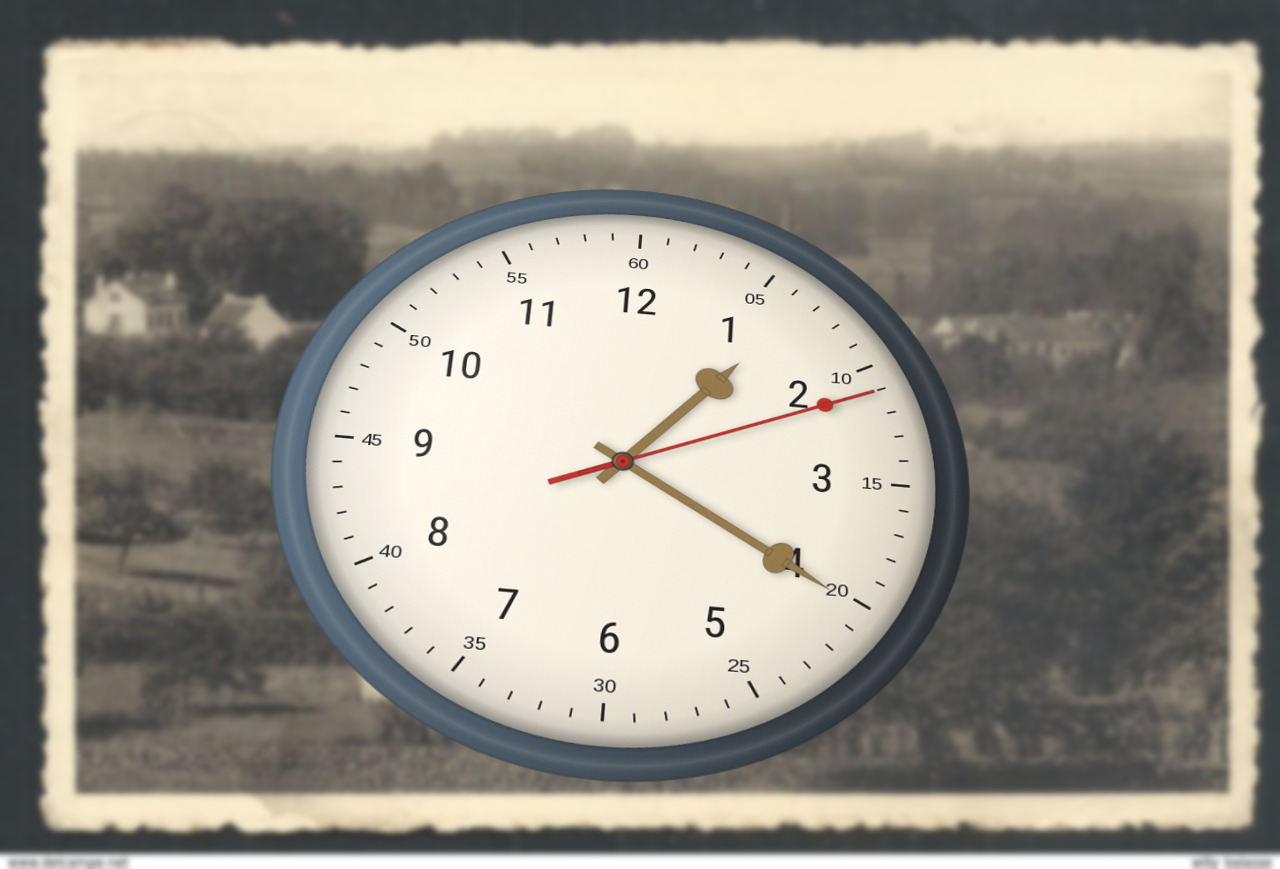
**1:20:11**
